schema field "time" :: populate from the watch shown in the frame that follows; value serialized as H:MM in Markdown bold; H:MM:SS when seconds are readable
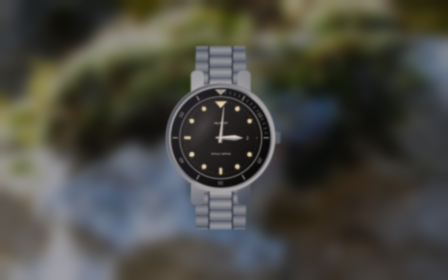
**3:01**
